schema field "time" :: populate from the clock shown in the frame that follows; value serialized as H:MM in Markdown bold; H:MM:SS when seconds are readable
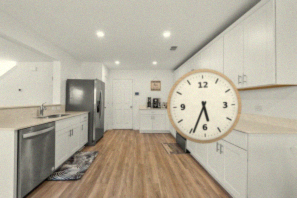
**5:34**
